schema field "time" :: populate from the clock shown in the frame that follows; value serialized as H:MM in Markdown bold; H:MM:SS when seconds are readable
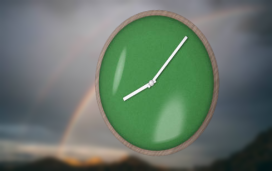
**8:07**
